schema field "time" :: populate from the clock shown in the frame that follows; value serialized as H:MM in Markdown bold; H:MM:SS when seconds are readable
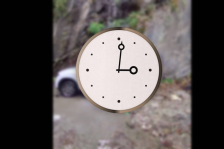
**3:01**
